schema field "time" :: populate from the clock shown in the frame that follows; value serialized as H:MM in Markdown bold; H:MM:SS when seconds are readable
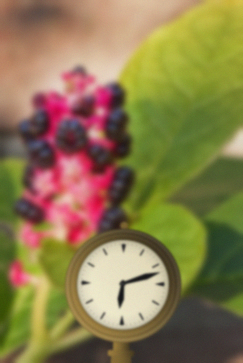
**6:12**
